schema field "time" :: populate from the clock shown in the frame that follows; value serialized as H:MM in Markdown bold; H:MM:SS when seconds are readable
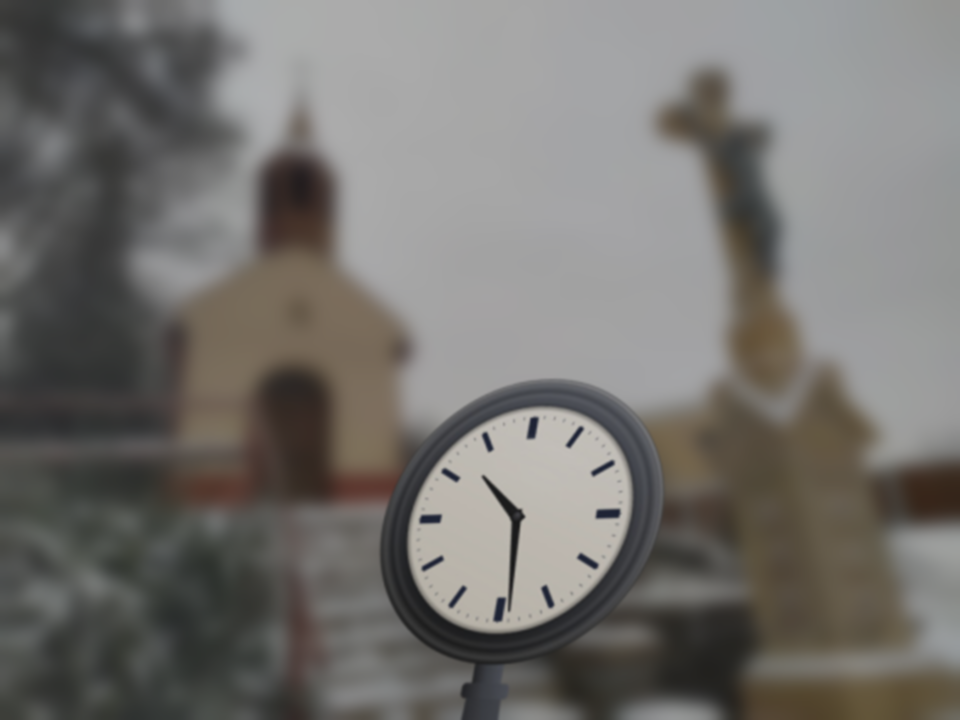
**10:29**
